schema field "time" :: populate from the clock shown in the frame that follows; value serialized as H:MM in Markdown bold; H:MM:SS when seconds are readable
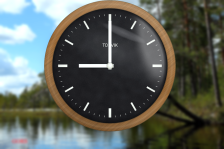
**9:00**
